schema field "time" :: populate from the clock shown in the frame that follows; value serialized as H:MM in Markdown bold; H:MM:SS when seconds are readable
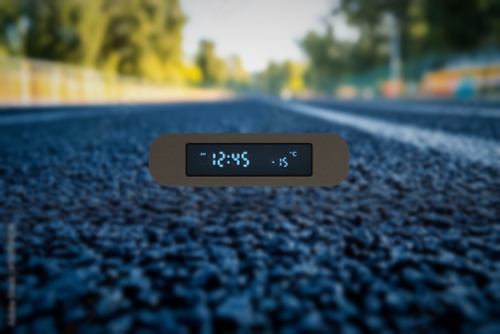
**12:45**
